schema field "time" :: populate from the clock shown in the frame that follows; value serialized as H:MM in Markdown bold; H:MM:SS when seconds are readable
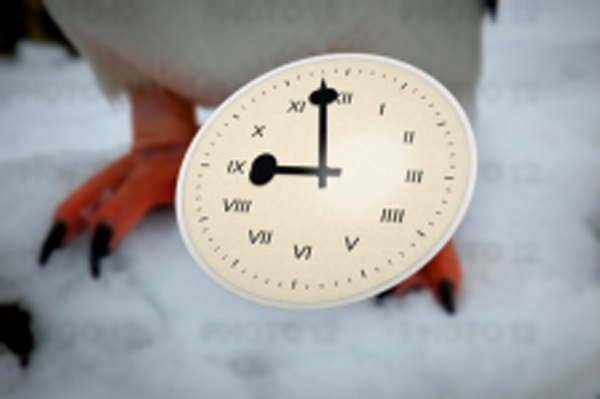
**8:58**
